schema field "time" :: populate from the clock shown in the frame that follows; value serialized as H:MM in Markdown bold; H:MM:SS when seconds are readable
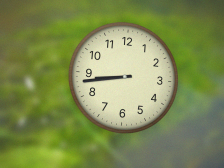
**8:43**
